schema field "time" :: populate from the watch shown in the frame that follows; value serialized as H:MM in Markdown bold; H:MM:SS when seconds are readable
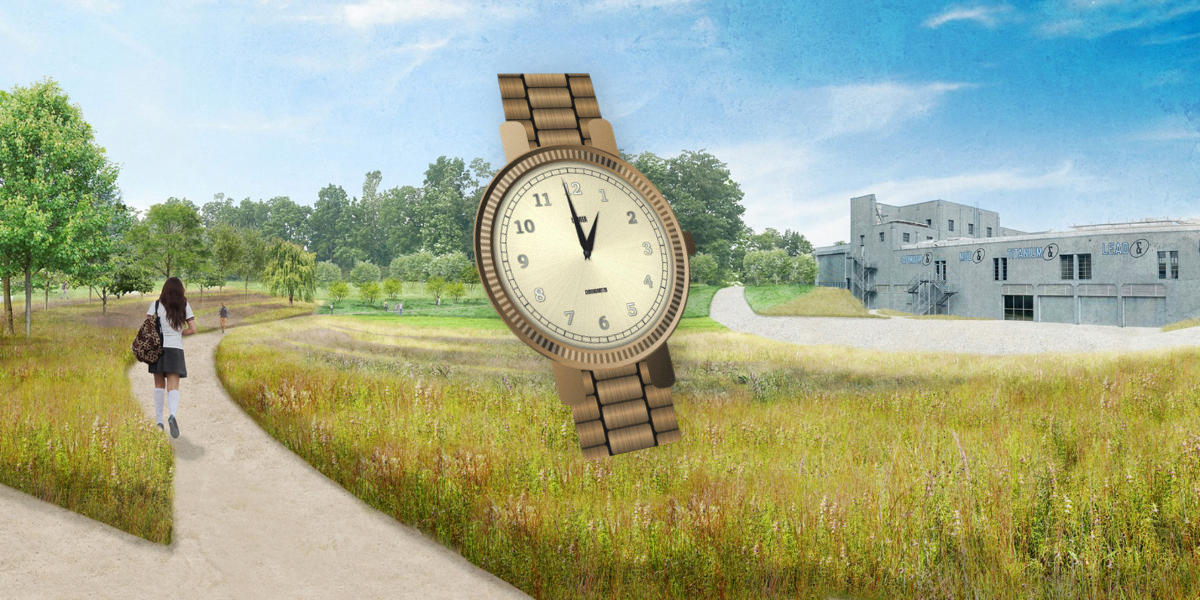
**12:59**
